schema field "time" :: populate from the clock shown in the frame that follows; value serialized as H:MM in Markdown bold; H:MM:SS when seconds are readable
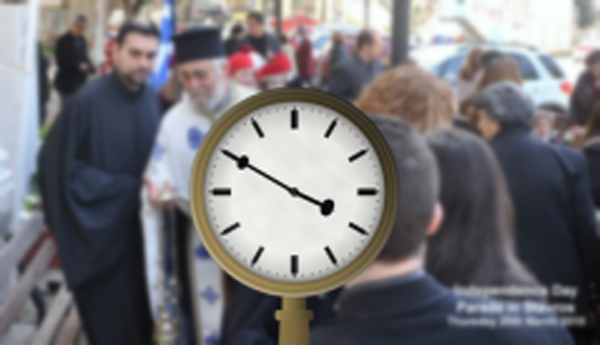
**3:50**
